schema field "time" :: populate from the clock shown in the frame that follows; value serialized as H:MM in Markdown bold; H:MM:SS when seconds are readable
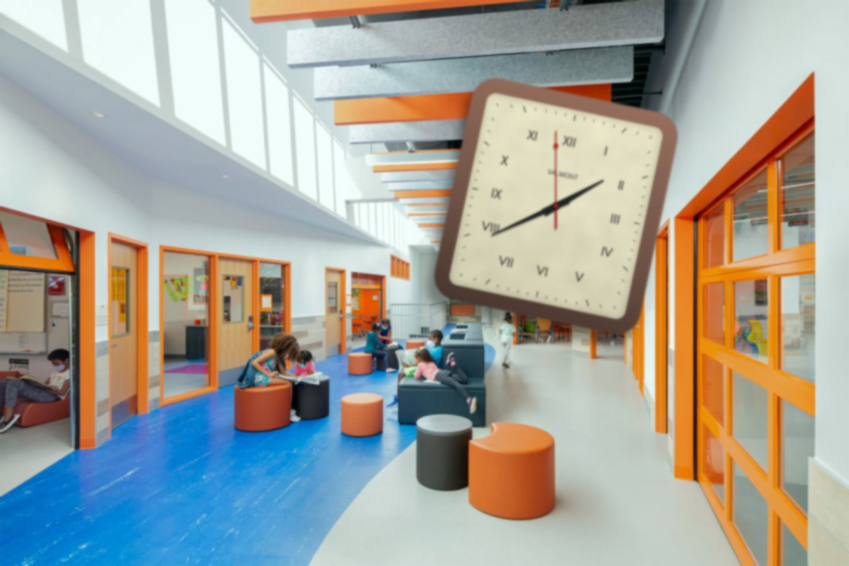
**1:38:58**
